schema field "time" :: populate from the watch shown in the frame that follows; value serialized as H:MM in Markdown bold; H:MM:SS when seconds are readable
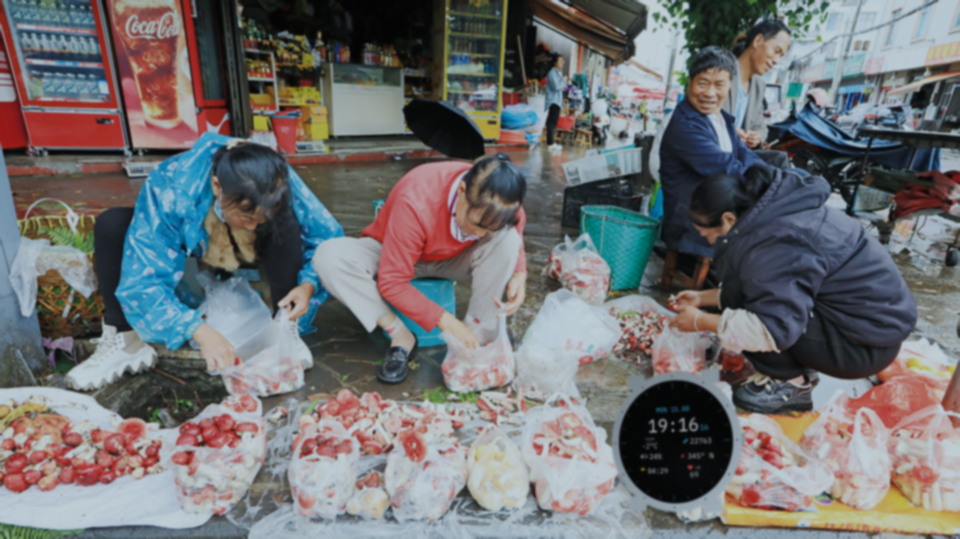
**19:16**
